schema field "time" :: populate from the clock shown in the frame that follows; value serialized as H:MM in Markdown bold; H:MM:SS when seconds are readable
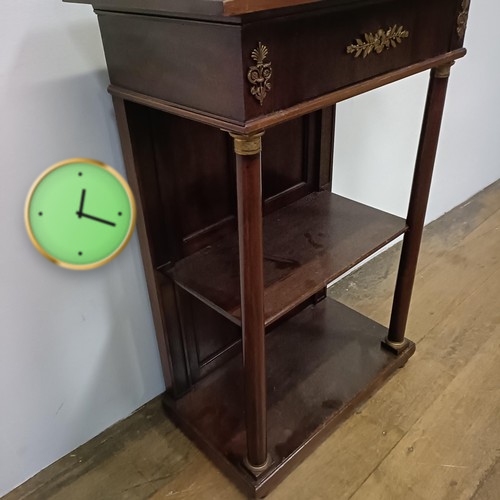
**12:18**
